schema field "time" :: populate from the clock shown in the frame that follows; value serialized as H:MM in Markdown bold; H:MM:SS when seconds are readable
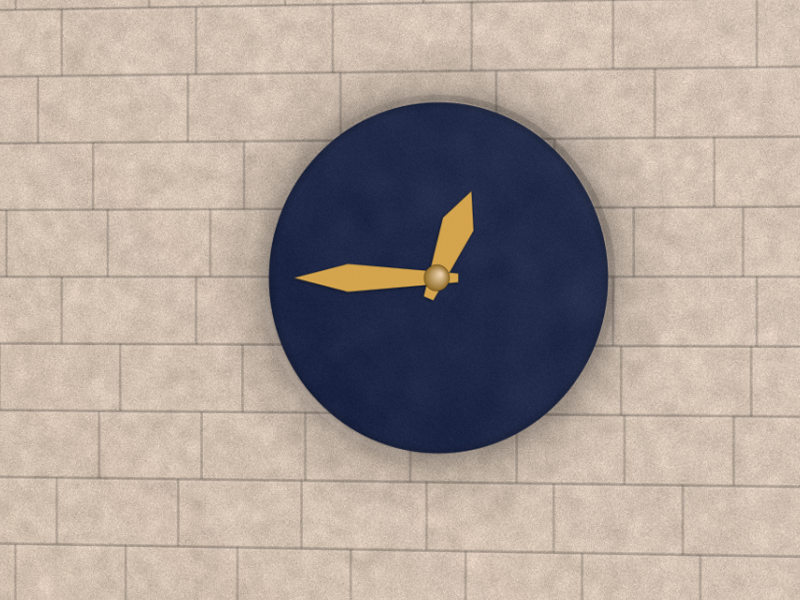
**12:45**
